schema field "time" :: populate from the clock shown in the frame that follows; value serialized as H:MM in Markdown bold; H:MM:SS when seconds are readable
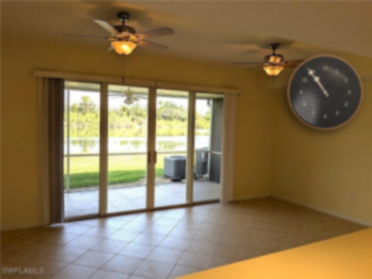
**10:54**
